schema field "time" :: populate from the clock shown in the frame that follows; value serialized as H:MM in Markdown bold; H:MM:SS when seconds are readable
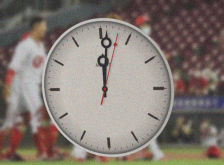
**12:01:03**
